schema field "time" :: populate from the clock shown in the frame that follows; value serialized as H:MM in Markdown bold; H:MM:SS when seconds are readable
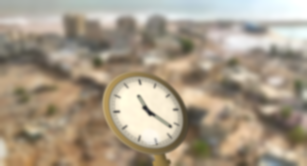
**11:22**
